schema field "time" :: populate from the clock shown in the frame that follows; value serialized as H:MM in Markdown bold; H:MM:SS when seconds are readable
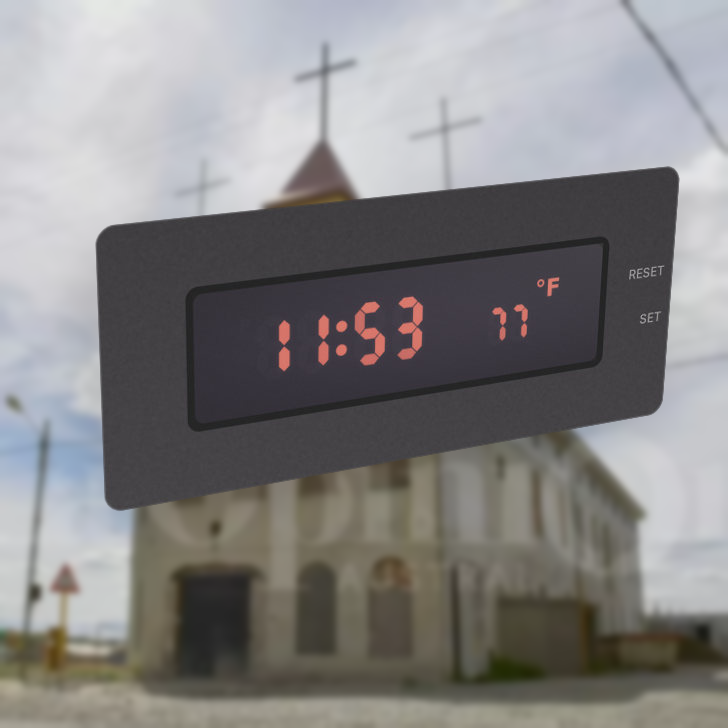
**11:53**
